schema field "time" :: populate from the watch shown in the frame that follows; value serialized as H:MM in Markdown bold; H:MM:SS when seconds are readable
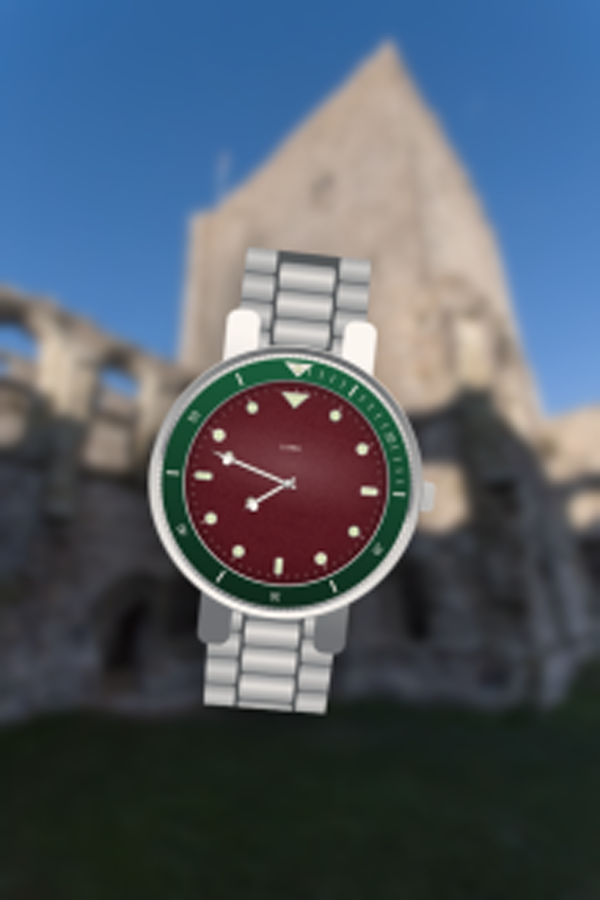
**7:48**
